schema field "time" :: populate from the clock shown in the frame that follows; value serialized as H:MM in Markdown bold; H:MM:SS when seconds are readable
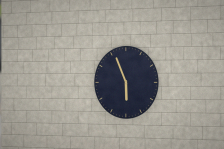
**5:56**
